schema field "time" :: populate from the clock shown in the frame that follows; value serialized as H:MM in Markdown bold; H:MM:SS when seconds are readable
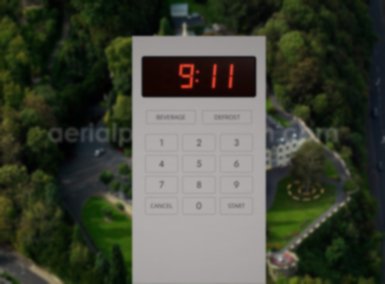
**9:11**
